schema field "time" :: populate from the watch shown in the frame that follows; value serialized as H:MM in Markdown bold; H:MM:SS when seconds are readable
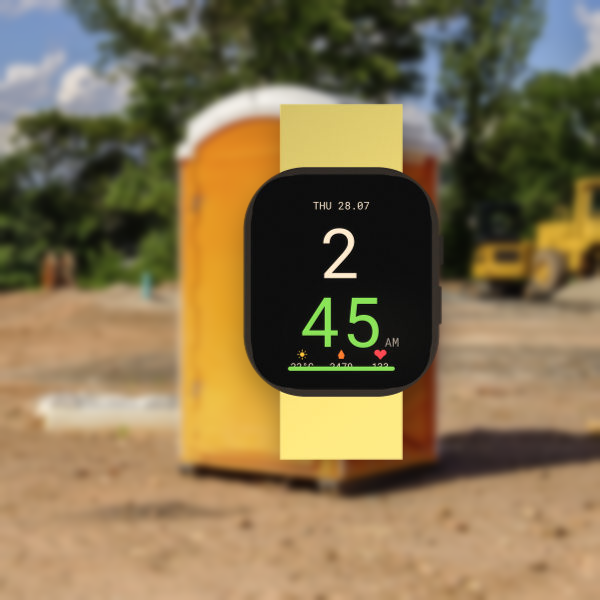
**2:45**
